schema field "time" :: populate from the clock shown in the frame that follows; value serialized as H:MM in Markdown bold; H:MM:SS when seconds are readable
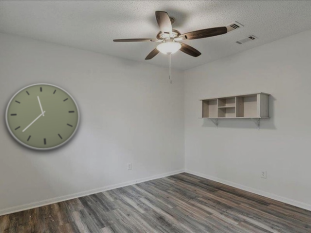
**11:38**
